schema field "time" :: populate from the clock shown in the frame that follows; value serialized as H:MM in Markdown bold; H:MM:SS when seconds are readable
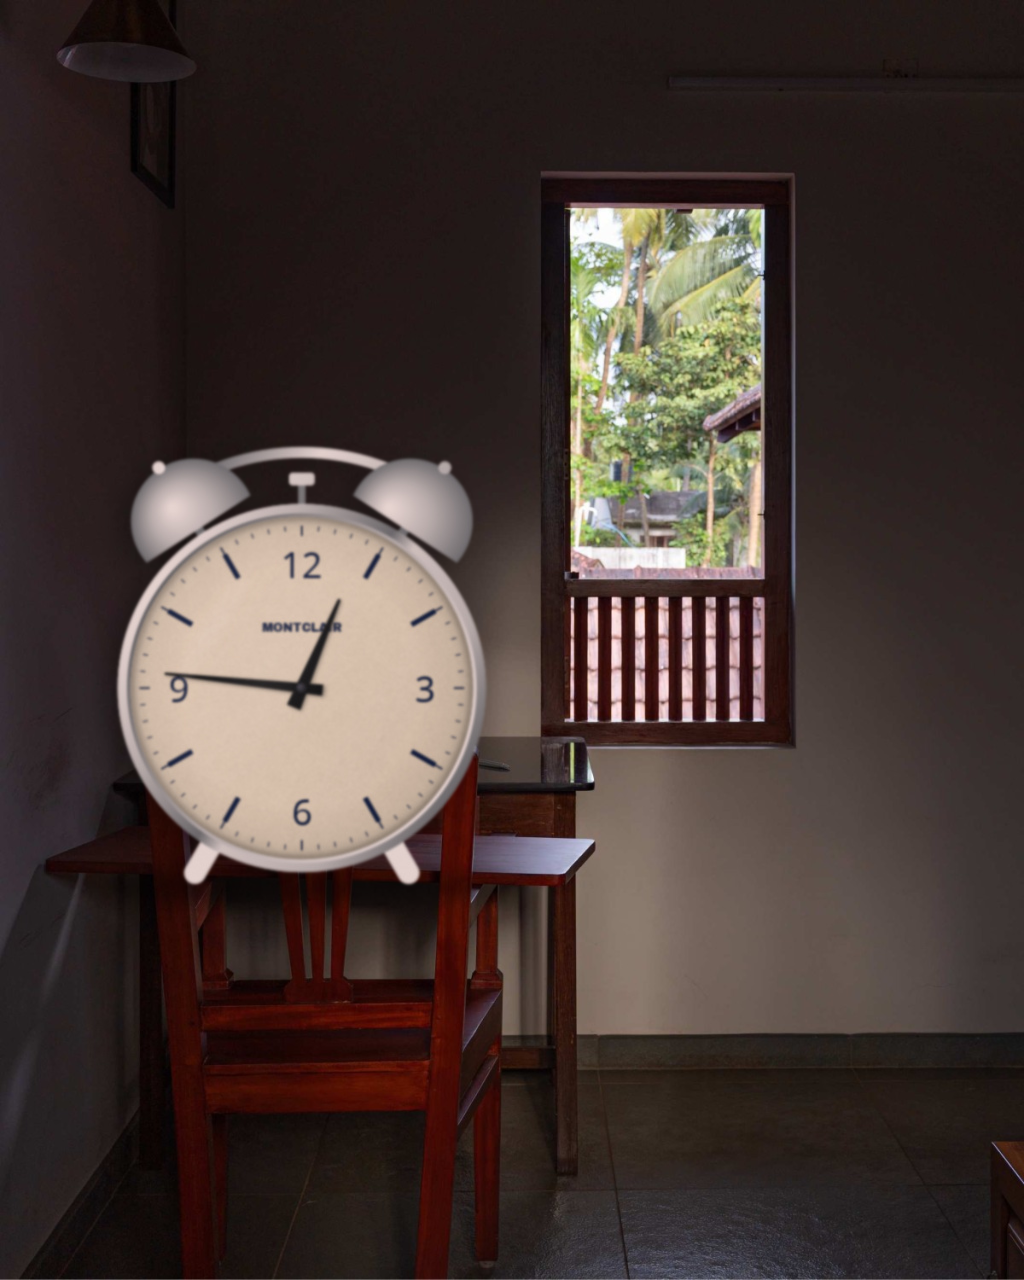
**12:46**
